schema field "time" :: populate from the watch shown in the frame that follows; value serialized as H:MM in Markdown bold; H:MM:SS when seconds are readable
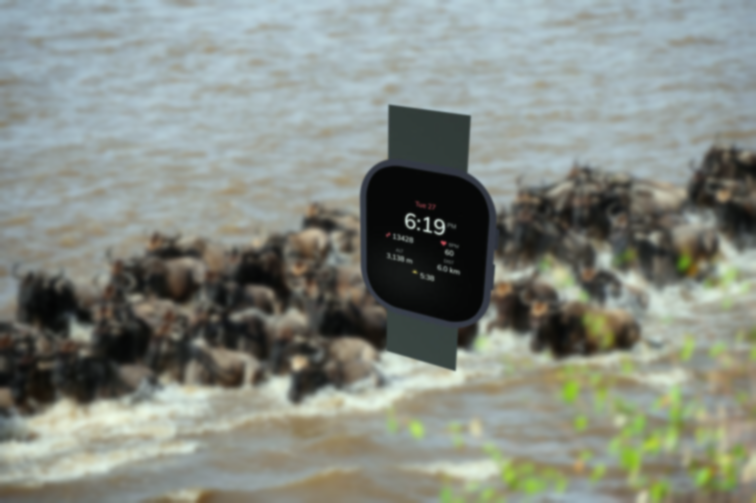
**6:19**
